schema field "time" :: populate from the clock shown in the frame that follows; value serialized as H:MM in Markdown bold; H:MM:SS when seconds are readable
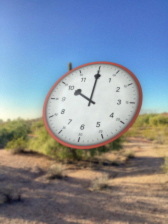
**10:00**
